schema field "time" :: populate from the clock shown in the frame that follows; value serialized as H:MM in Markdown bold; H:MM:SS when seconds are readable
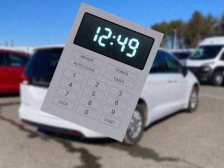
**12:49**
